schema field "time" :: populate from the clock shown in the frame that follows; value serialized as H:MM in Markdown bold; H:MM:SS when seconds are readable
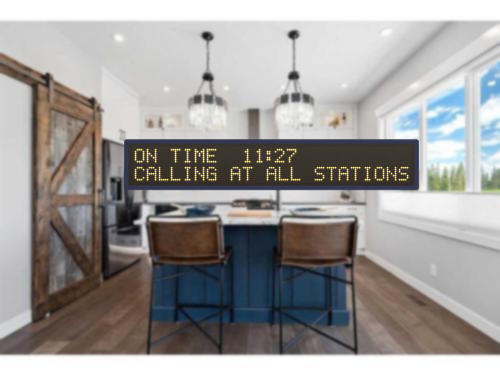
**11:27**
